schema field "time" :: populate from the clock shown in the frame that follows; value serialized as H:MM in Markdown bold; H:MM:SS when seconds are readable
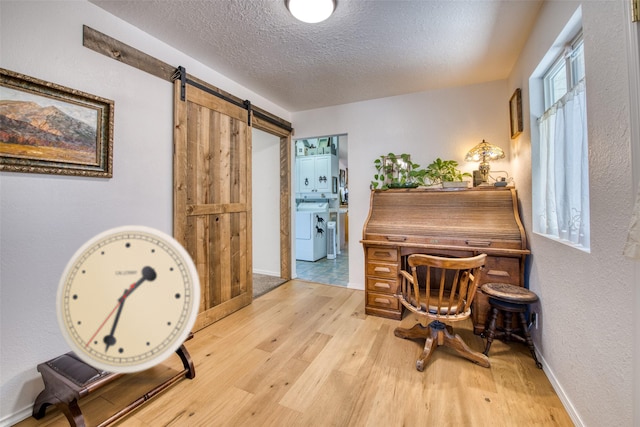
**1:32:36**
